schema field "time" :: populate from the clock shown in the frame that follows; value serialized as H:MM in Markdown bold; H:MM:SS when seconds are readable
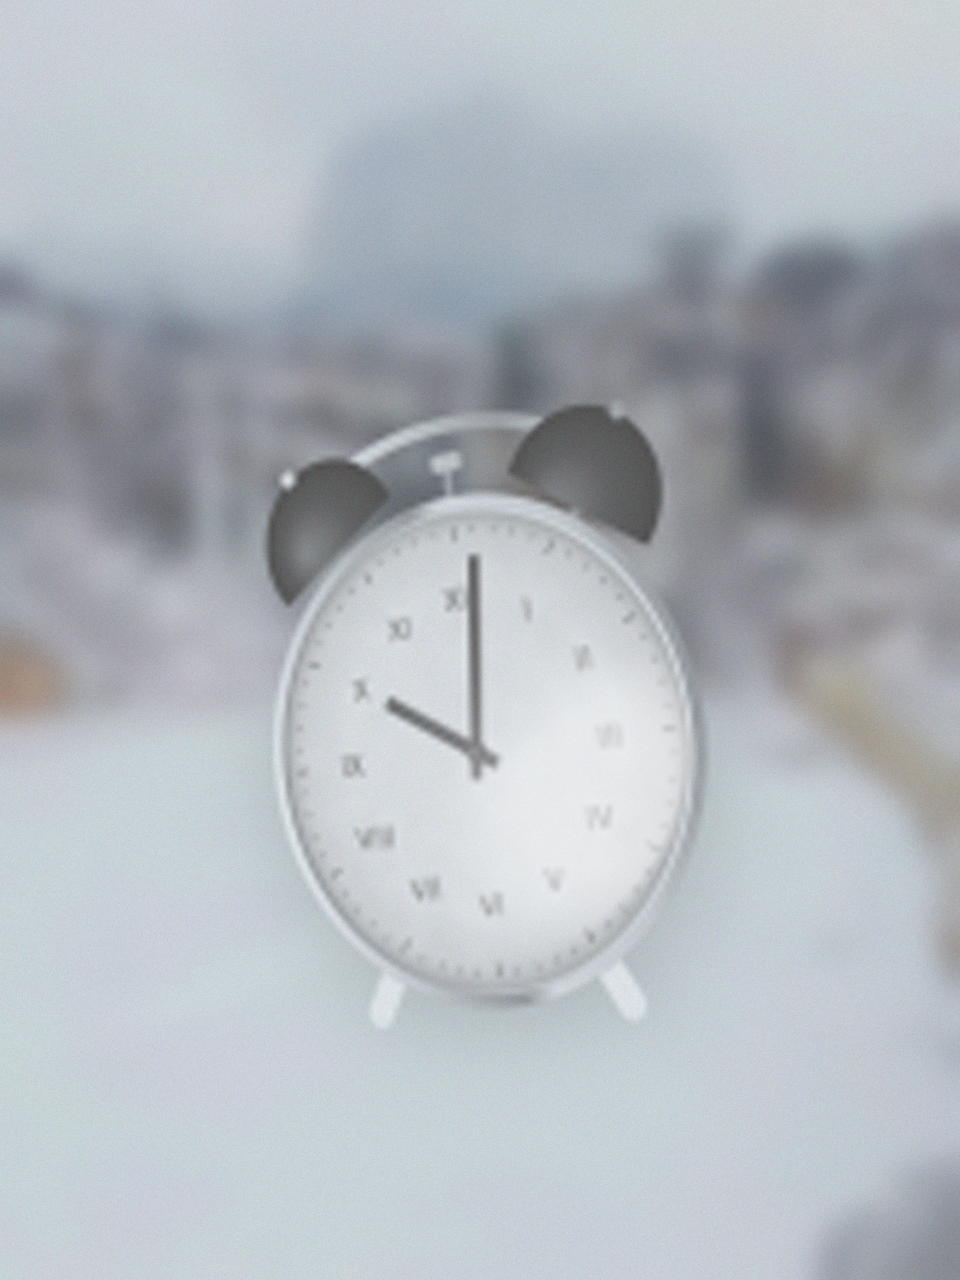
**10:01**
